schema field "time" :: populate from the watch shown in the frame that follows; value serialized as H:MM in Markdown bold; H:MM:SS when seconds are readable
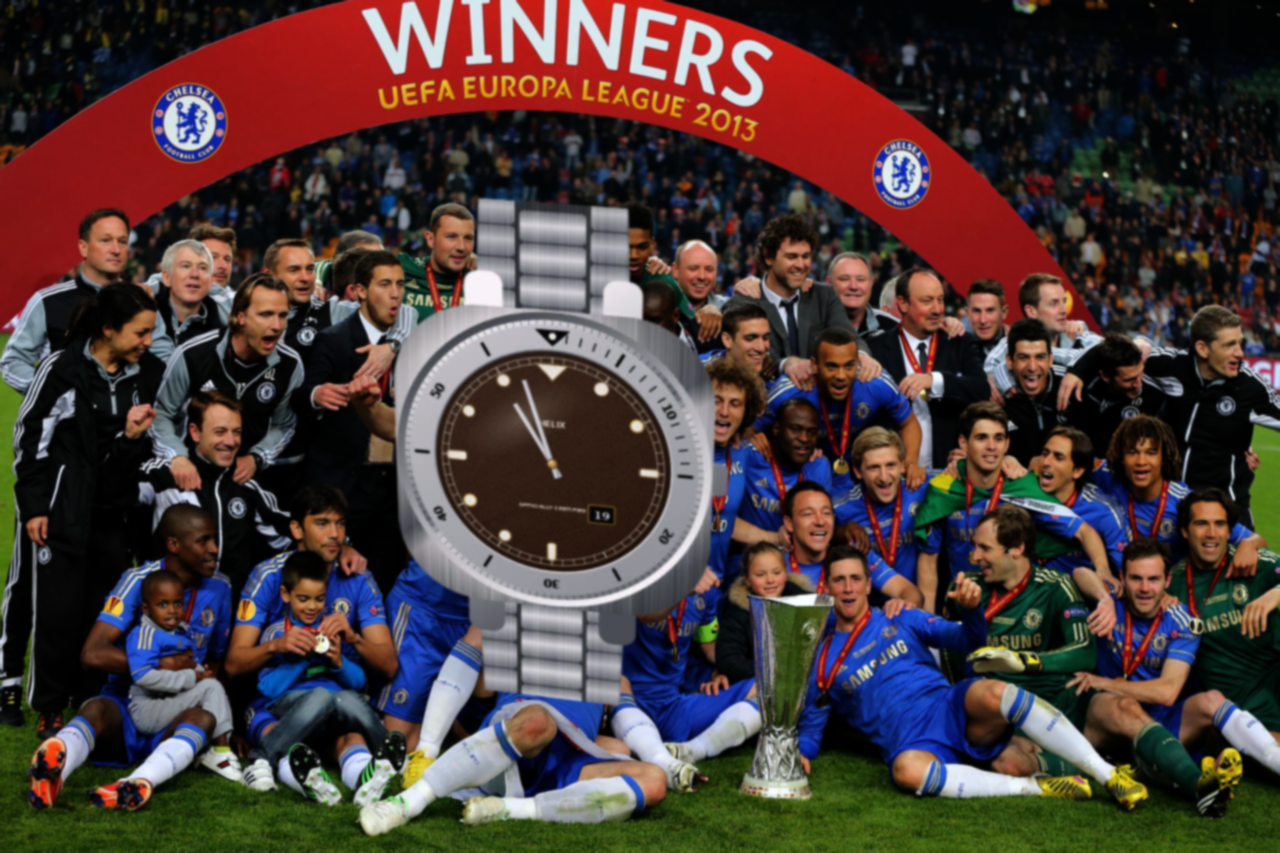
**10:57**
